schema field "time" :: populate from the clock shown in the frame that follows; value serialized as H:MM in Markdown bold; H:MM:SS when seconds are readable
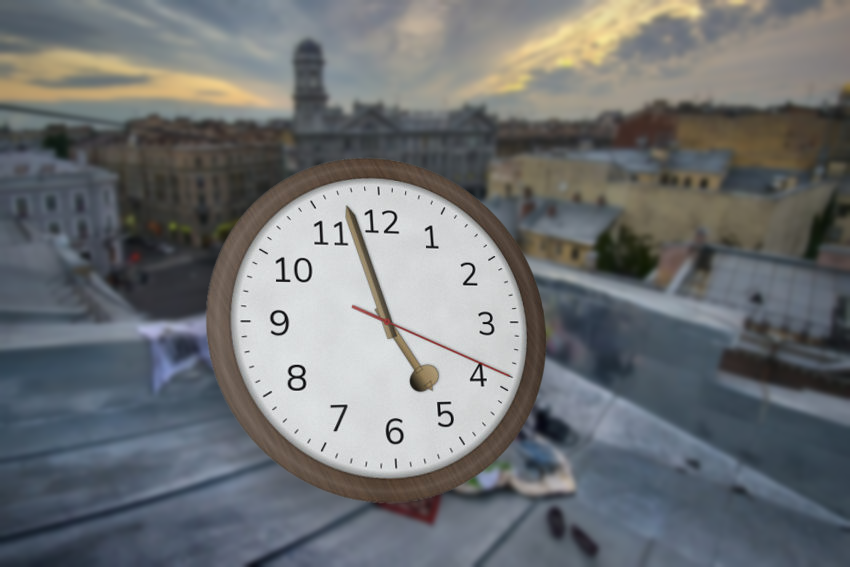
**4:57:19**
